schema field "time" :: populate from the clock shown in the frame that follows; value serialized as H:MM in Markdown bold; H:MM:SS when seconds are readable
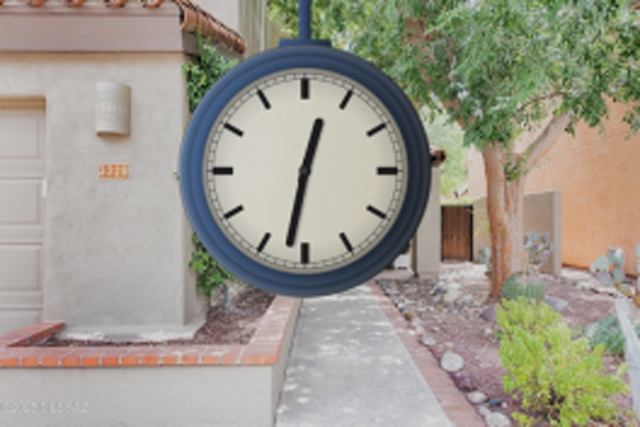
**12:32**
